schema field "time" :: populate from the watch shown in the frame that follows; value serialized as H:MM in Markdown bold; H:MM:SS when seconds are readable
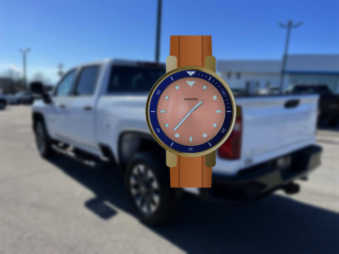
**1:37**
